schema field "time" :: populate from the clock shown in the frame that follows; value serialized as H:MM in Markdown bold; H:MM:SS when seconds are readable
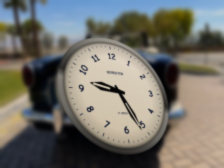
**9:26**
